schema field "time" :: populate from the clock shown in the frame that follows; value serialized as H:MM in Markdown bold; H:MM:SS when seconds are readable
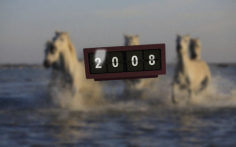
**20:08**
